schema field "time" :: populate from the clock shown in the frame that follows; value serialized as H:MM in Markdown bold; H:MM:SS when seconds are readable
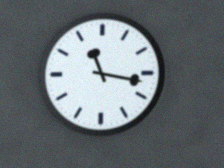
**11:17**
